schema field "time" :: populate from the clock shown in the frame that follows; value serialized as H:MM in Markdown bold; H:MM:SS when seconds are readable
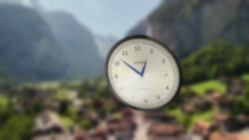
**12:52**
